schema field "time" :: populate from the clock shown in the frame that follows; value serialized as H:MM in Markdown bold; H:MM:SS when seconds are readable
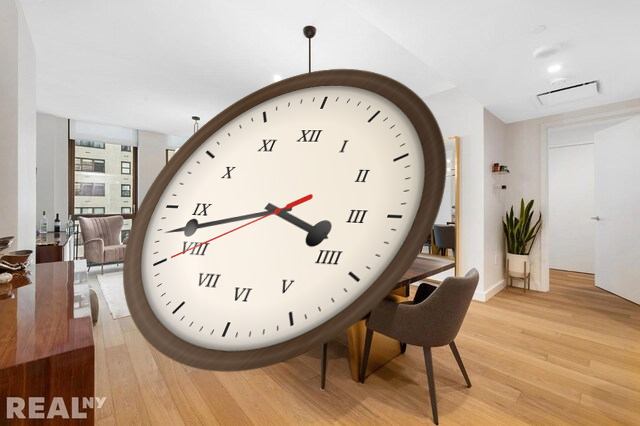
**3:42:40**
